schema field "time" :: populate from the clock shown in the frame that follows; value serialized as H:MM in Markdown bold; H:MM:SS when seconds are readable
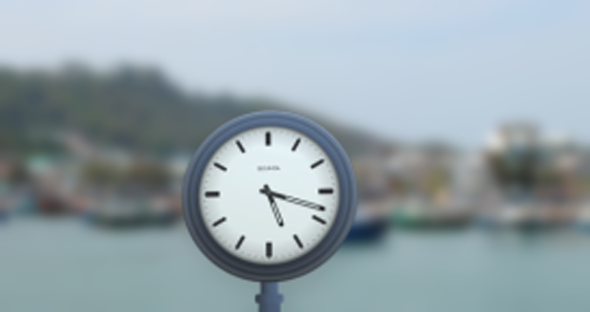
**5:18**
